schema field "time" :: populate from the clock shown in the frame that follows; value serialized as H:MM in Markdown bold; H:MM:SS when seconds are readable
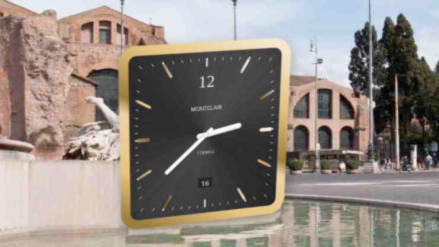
**2:38**
